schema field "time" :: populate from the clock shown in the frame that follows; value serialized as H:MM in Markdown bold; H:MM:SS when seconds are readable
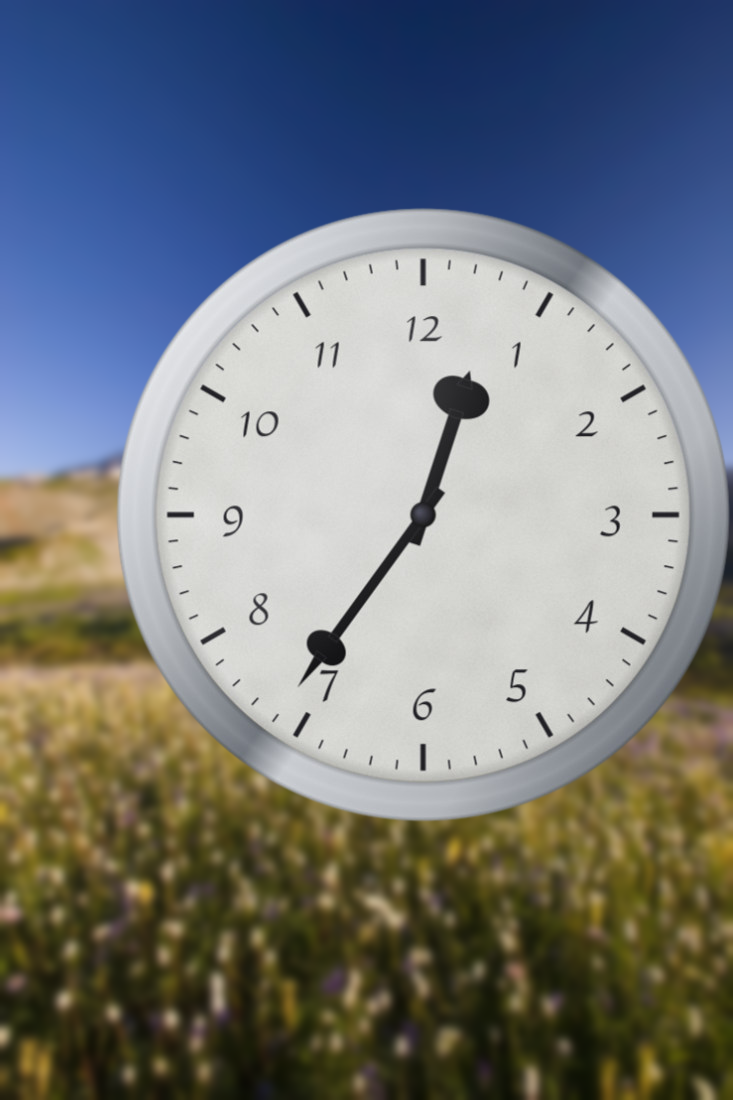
**12:36**
